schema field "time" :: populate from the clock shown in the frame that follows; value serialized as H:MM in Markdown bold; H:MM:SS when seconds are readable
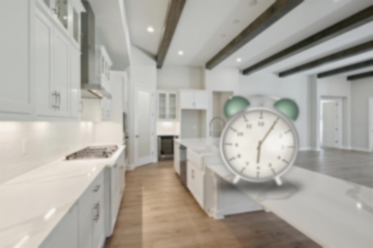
**6:05**
